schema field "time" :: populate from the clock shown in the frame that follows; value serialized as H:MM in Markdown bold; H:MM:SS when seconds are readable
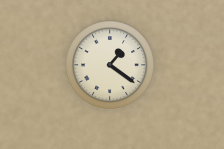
**1:21**
